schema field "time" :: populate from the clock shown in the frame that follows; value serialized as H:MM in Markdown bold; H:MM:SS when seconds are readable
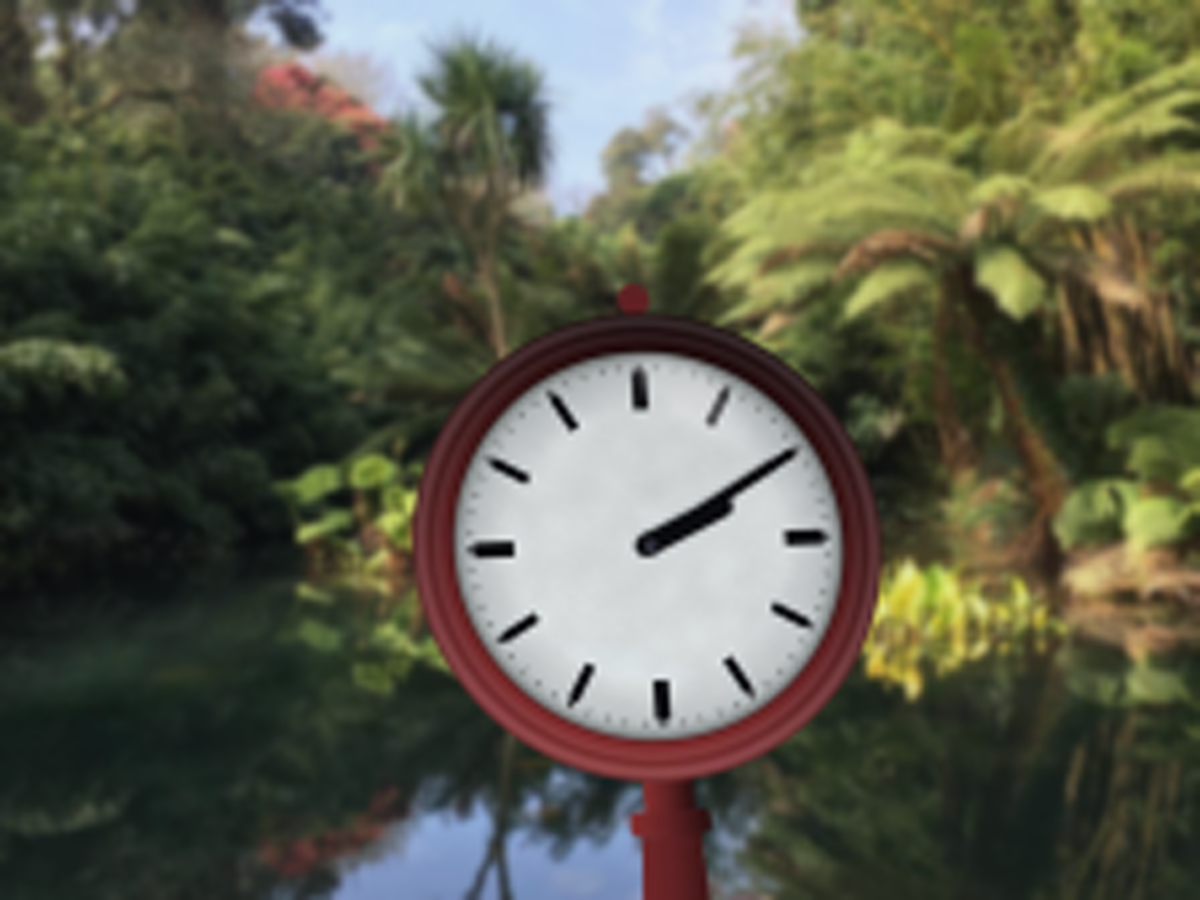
**2:10**
